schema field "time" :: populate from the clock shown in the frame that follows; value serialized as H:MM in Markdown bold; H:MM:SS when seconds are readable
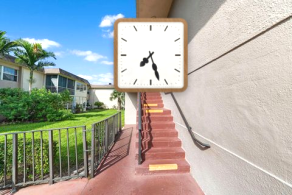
**7:27**
